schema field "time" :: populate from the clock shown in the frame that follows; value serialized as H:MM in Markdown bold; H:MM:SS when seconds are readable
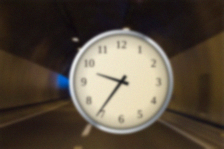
**9:36**
